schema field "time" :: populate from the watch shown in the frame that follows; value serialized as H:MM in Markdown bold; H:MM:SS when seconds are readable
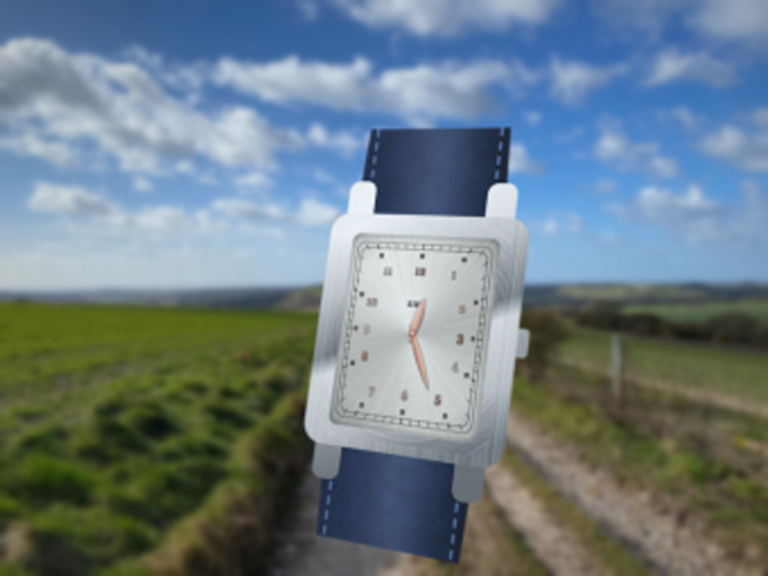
**12:26**
